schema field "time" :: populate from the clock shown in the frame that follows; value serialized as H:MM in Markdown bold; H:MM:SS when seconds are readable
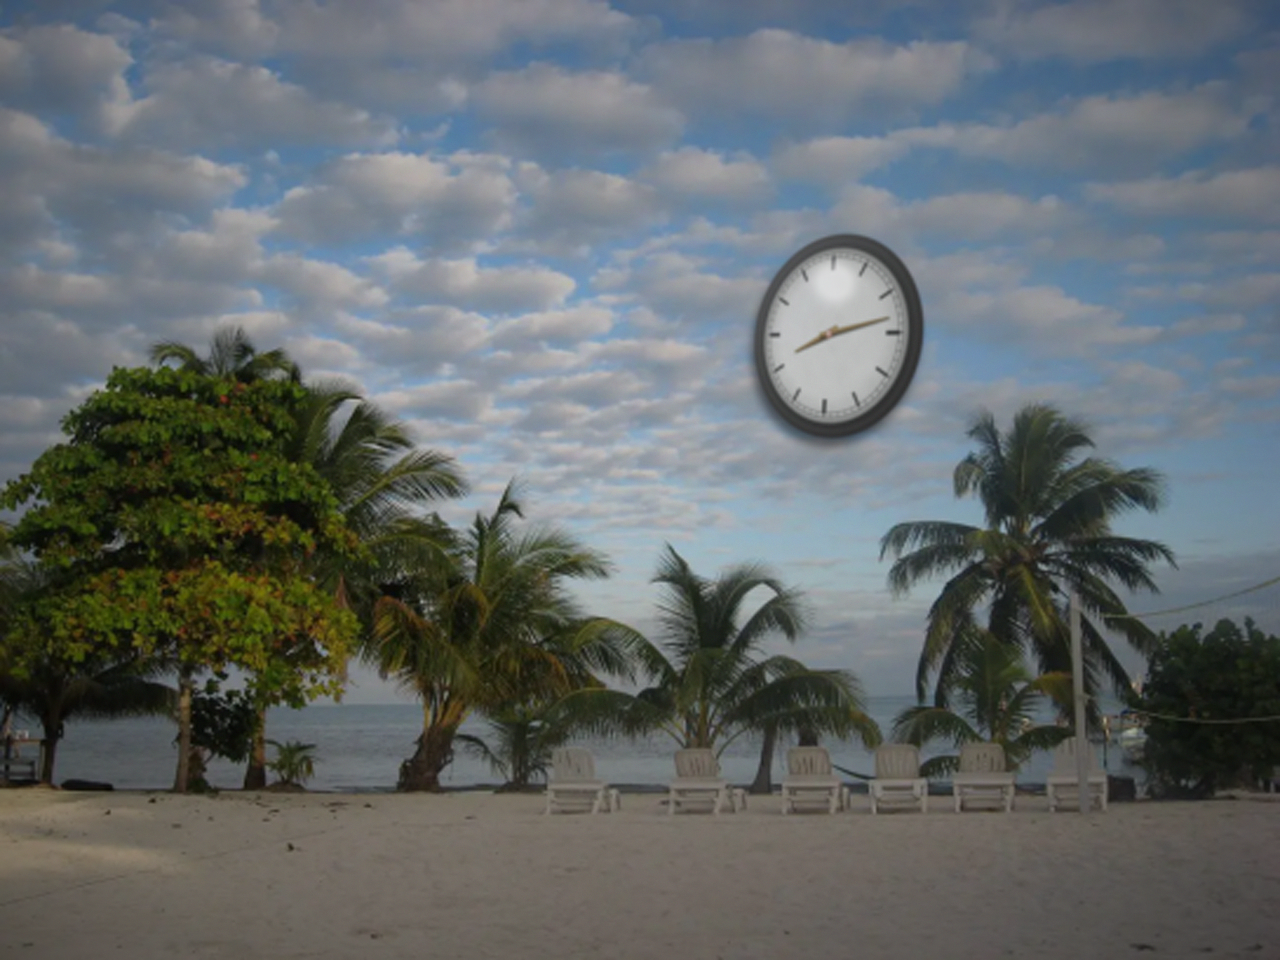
**8:13**
